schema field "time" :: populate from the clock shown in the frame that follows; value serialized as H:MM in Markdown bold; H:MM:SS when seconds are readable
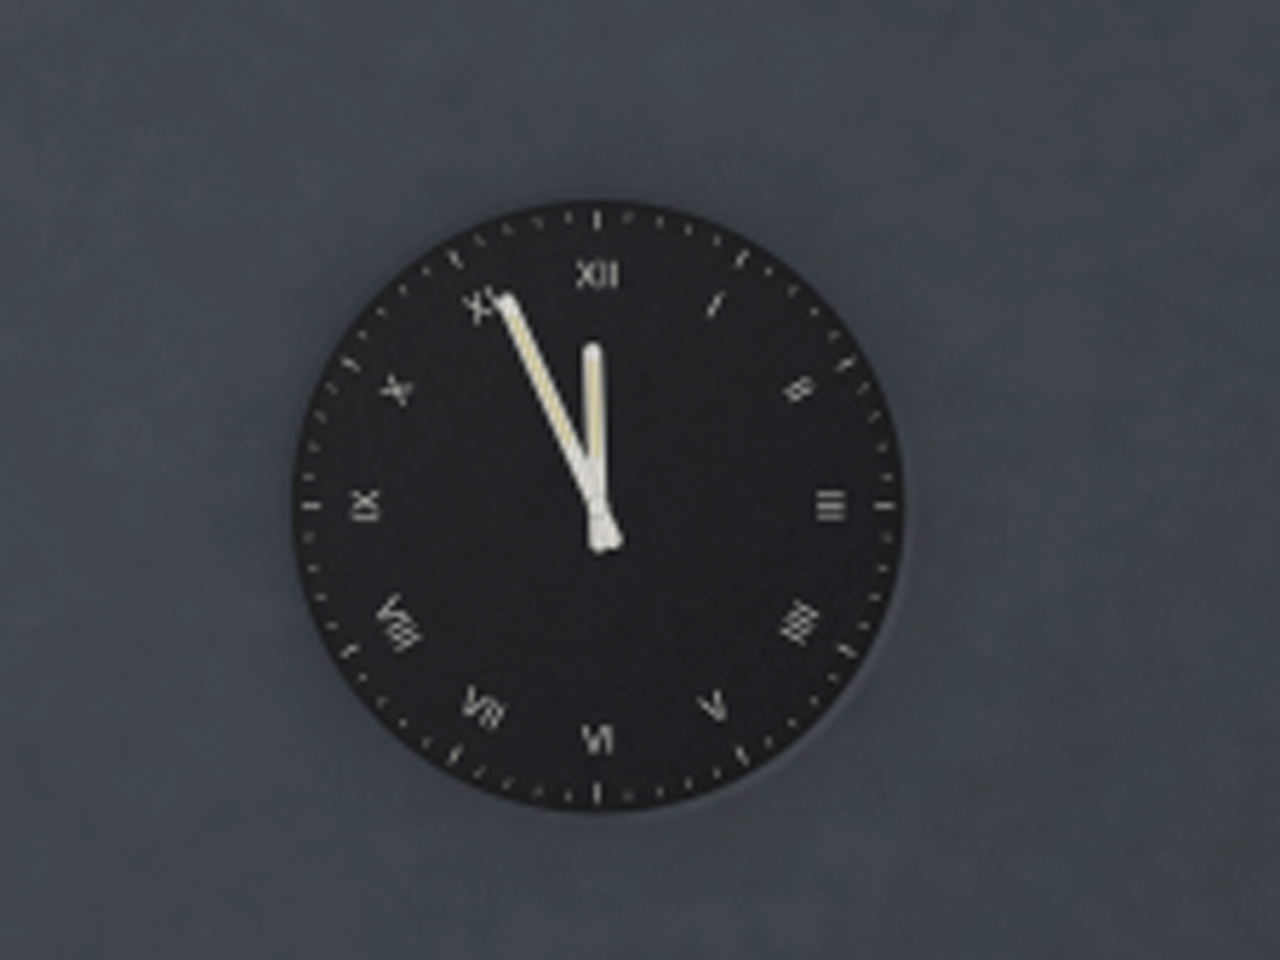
**11:56**
